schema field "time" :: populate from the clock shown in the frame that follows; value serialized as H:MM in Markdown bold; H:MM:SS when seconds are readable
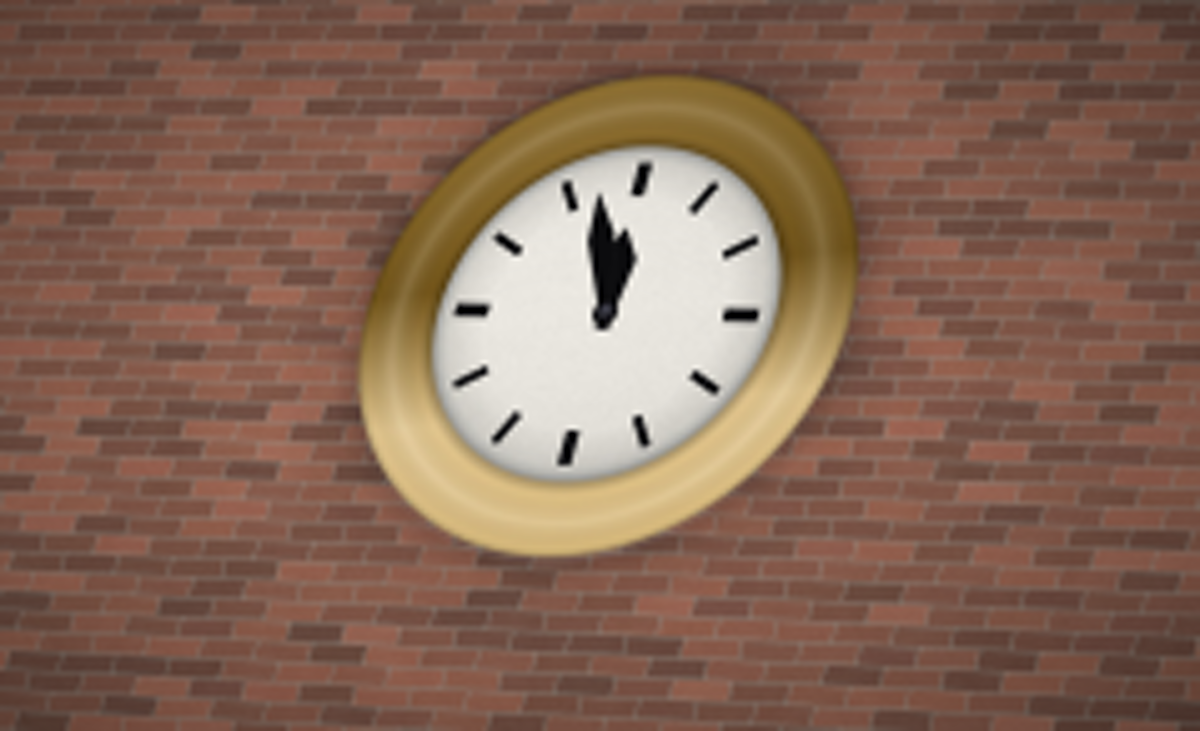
**11:57**
